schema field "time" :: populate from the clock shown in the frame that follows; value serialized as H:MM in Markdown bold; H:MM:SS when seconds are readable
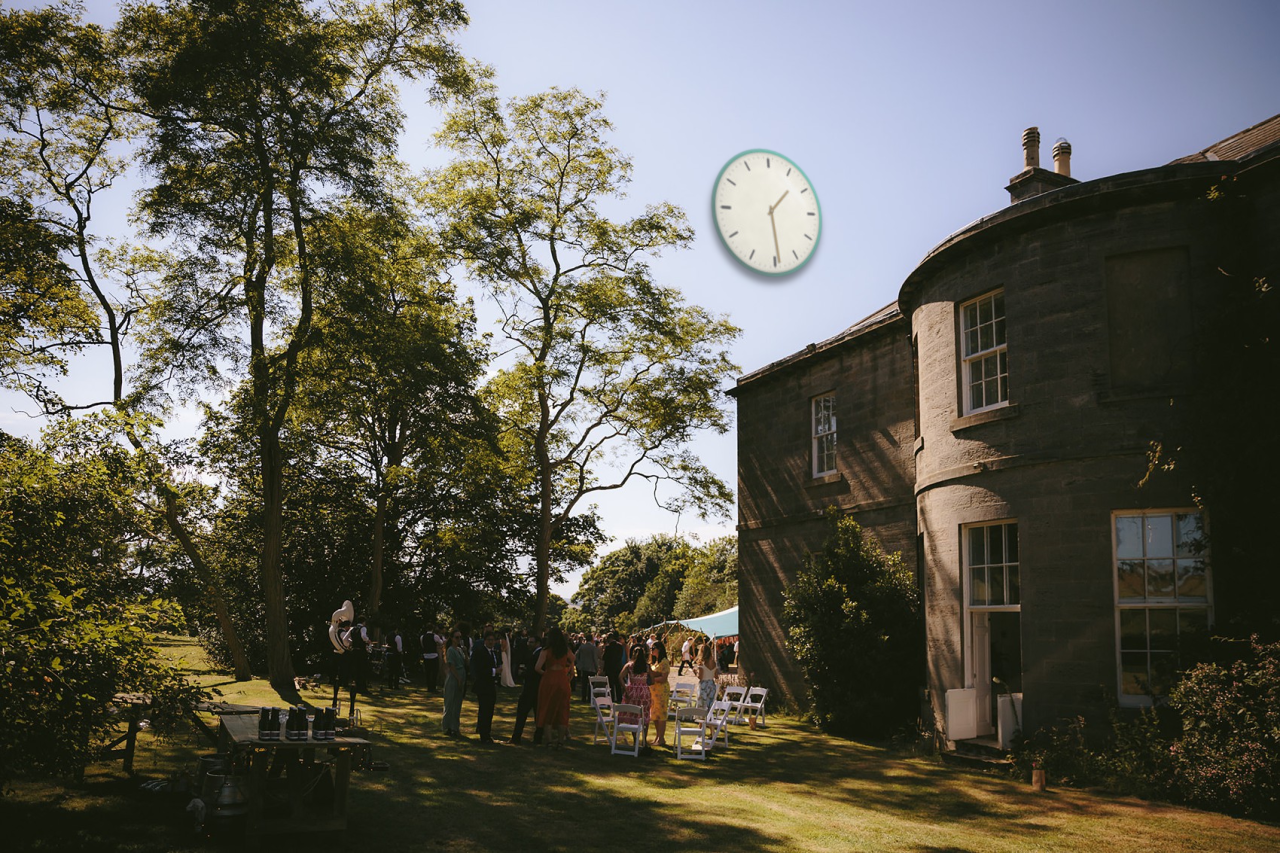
**1:29**
